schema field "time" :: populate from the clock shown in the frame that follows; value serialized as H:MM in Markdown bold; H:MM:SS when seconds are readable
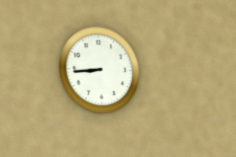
**8:44**
